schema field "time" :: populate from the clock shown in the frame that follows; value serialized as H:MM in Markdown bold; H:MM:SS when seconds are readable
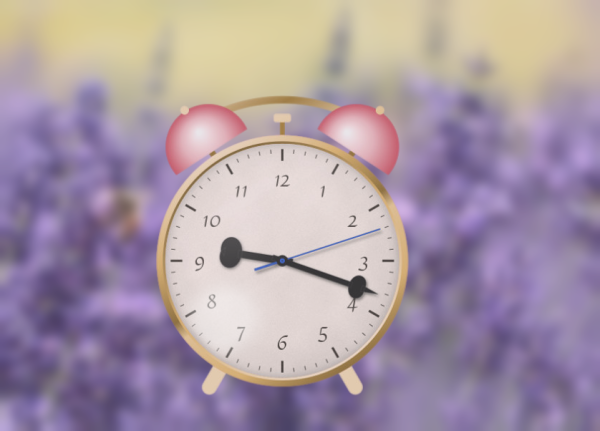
**9:18:12**
